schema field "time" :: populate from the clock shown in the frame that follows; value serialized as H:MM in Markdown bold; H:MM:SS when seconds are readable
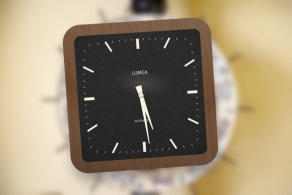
**5:29**
